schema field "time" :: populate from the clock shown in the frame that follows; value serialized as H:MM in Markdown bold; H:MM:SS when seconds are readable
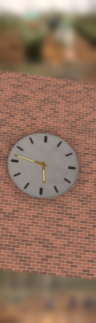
**5:47**
